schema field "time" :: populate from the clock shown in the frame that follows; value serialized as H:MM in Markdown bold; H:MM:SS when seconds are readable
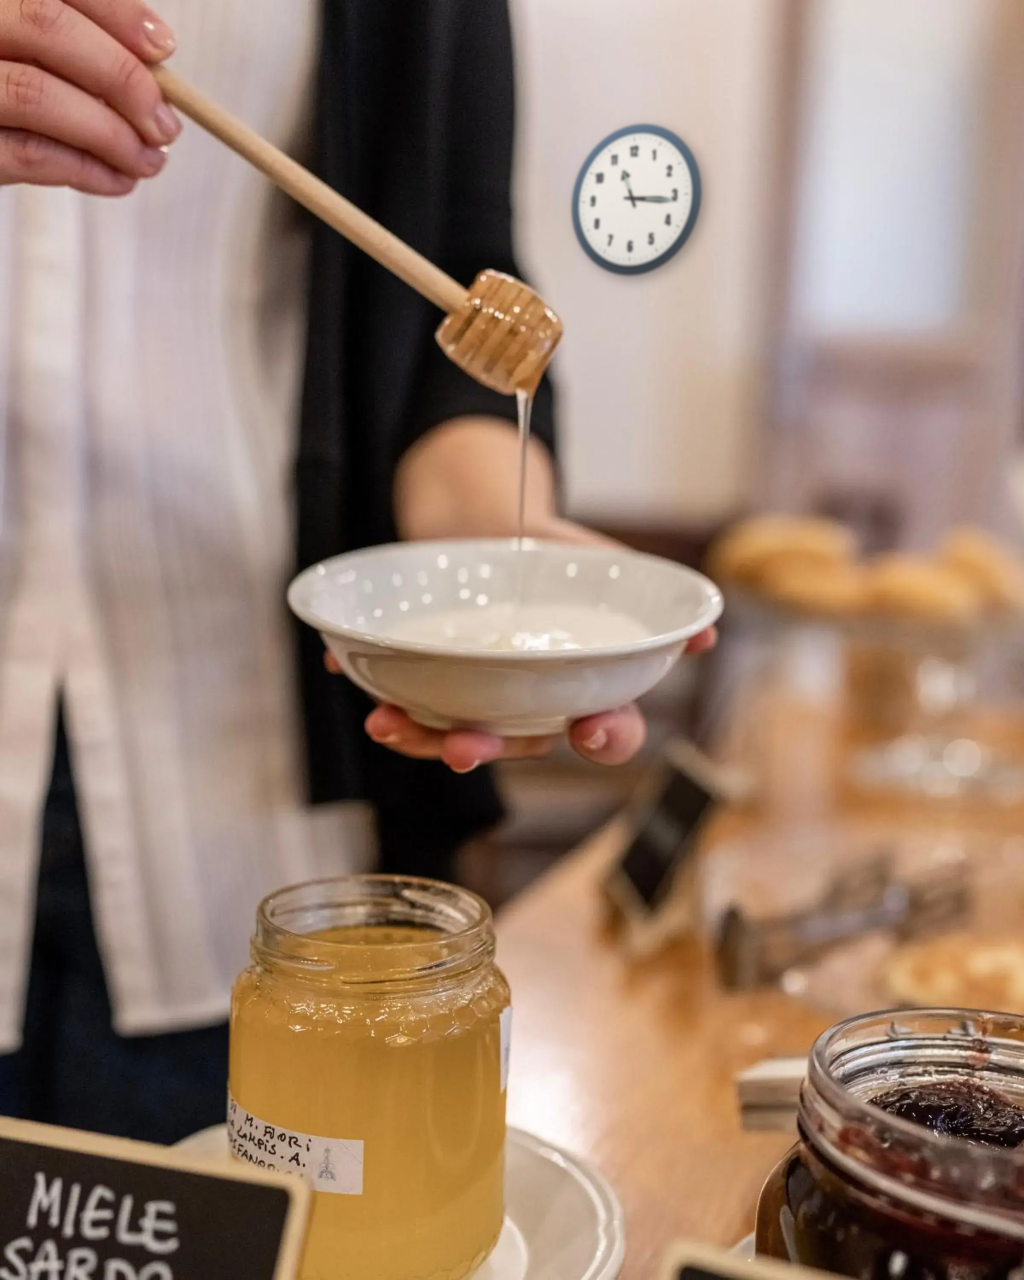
**11:16**
